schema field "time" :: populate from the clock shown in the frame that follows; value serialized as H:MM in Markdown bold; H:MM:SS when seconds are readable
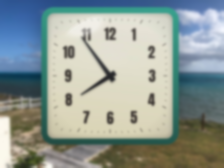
**7:54**
